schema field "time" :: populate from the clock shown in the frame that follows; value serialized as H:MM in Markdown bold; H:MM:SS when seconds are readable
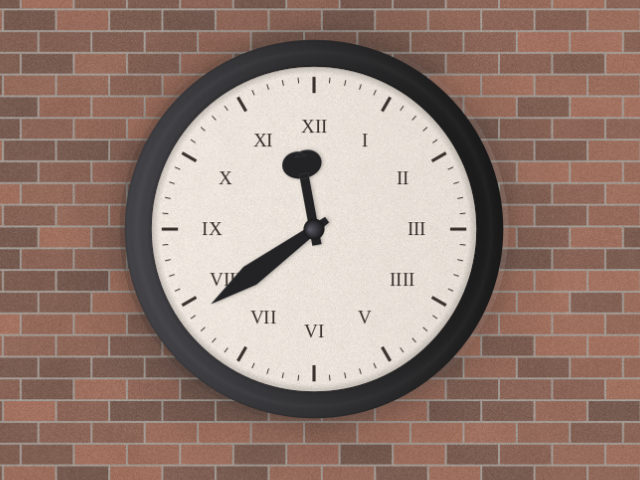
**11:39**
